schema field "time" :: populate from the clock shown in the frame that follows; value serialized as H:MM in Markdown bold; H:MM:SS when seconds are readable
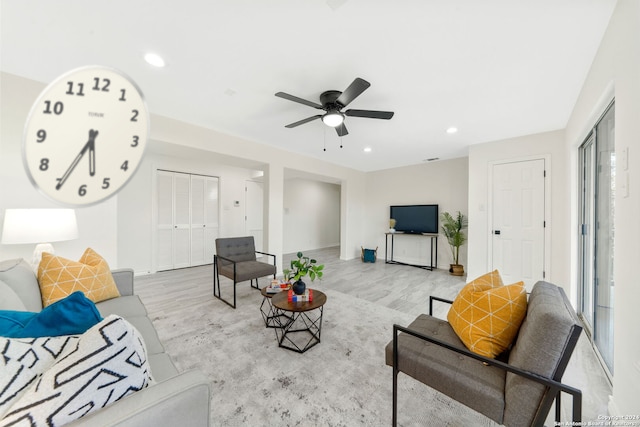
**5:35**
